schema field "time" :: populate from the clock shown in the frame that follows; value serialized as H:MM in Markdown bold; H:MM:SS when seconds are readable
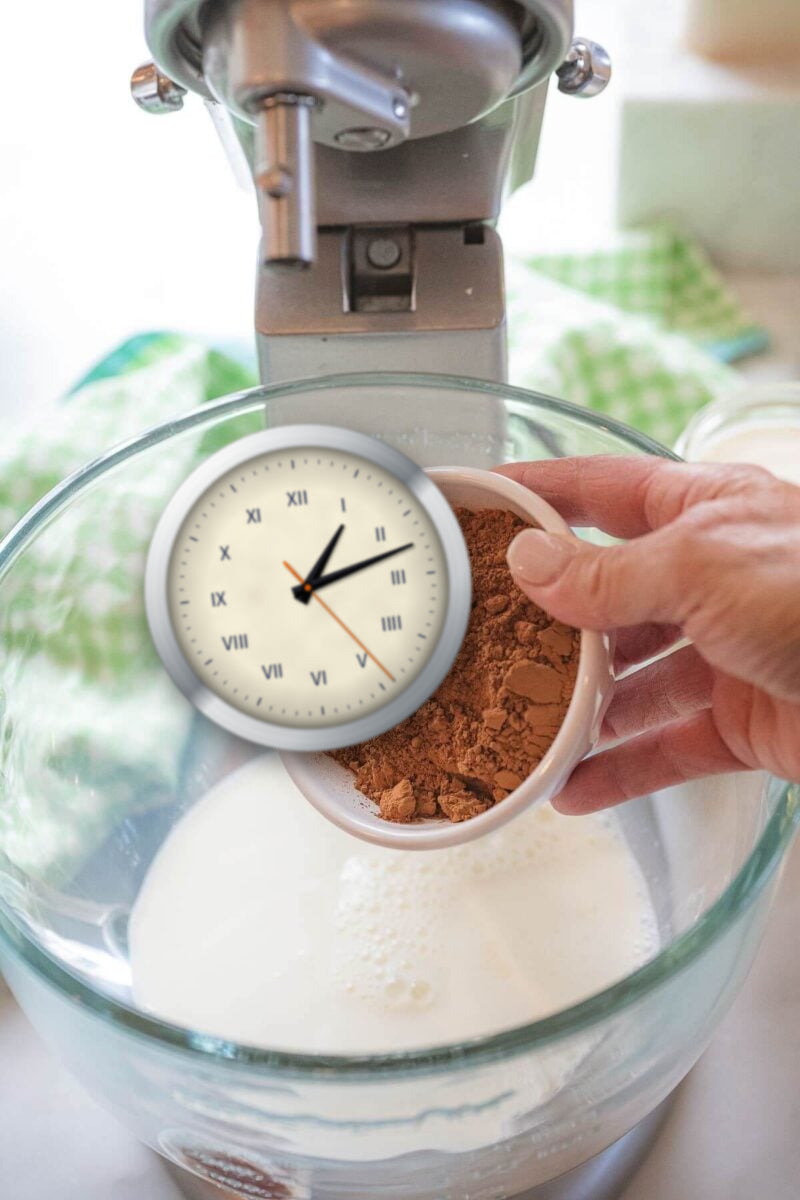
**1:12:24**
